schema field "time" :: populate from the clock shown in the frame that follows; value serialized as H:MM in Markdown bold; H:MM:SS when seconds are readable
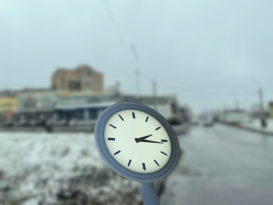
**2:16**
